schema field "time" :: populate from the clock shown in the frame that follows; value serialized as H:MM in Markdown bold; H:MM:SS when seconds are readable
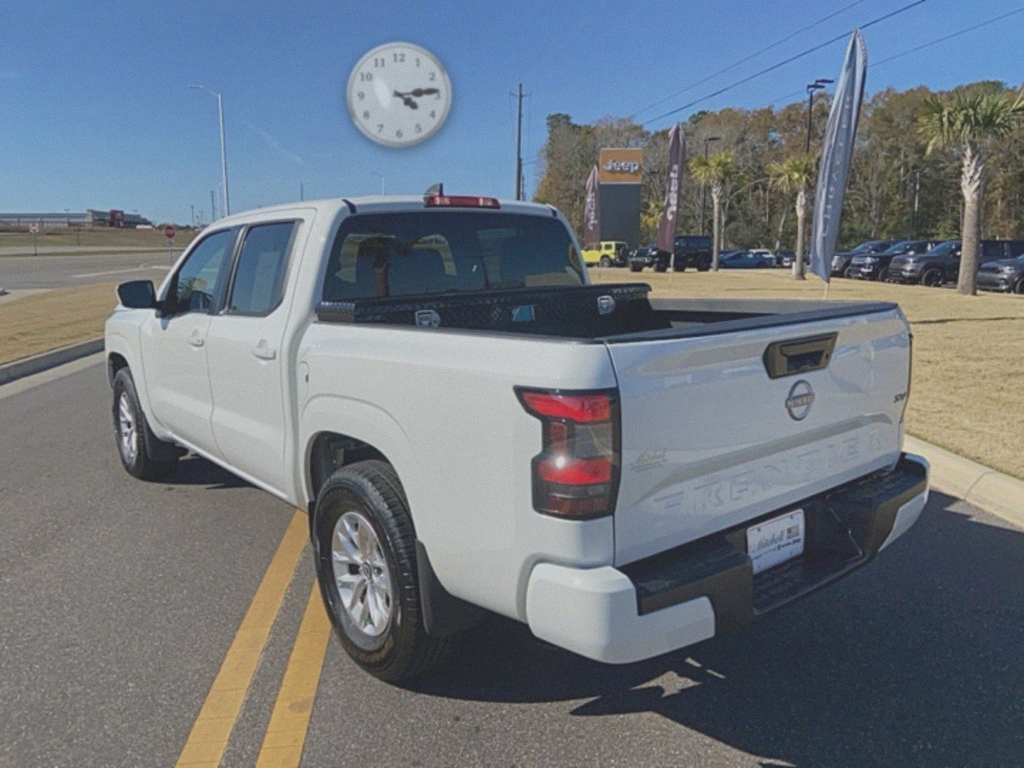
**4:14**
